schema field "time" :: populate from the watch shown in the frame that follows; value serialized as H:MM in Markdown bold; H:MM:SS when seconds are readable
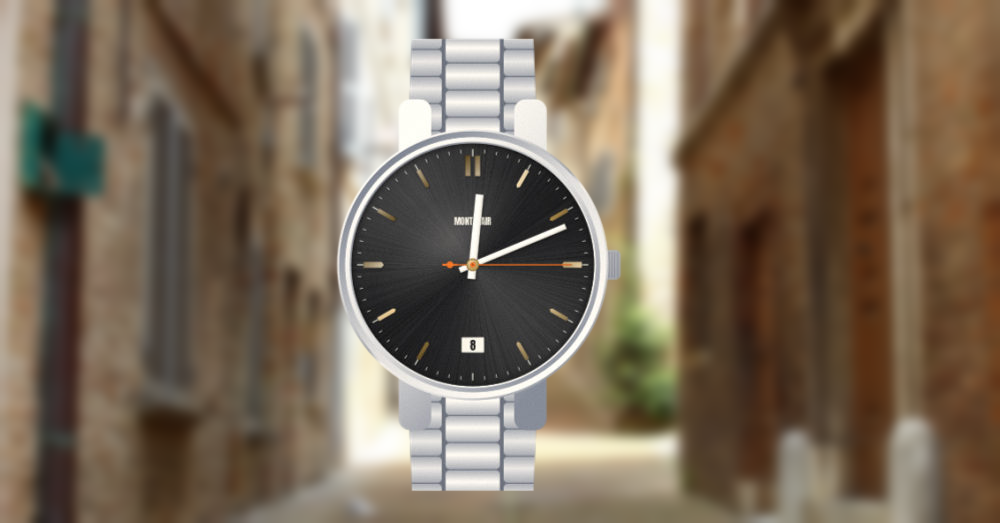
**12:11:15**
